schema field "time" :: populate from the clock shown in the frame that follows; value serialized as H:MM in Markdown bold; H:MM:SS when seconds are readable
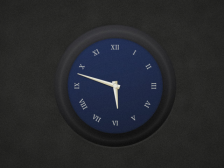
**5:48**
